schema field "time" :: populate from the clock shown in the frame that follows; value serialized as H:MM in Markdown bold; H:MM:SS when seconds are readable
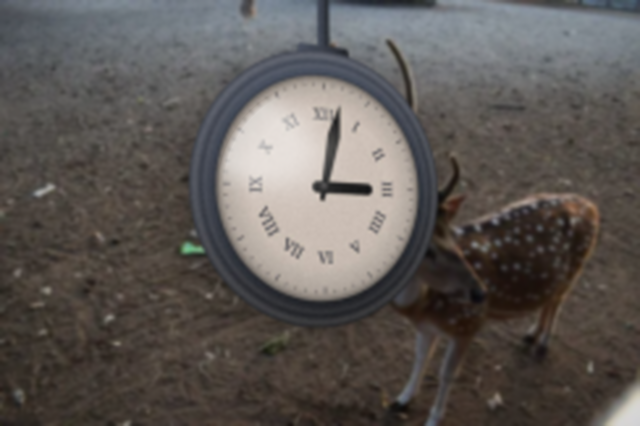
**3:02**
